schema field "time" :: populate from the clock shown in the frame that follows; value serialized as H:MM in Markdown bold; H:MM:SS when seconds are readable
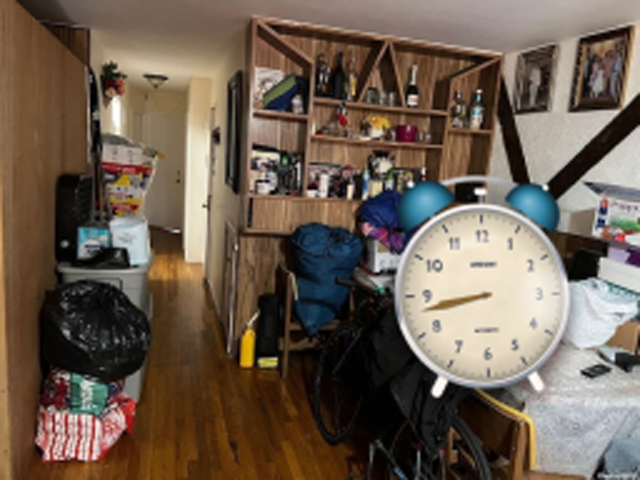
**8:43**
